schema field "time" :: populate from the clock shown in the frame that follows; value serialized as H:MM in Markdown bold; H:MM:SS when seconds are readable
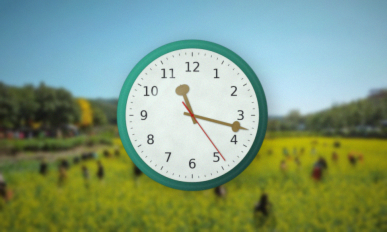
**11:17:24**
